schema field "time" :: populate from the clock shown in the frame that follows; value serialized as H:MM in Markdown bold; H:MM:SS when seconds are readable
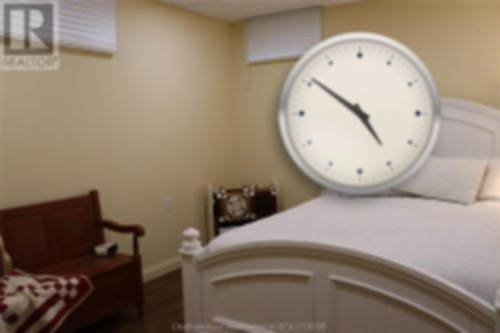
**4:51**
